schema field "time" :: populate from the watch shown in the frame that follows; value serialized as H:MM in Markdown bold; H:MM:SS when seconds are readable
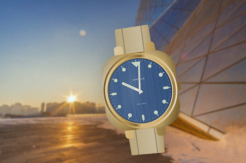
**10:01**
